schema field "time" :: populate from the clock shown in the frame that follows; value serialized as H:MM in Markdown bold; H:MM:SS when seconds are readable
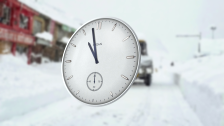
**10:58**
